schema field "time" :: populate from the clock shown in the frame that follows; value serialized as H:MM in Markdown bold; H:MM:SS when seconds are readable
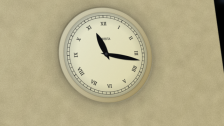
**11:17**
